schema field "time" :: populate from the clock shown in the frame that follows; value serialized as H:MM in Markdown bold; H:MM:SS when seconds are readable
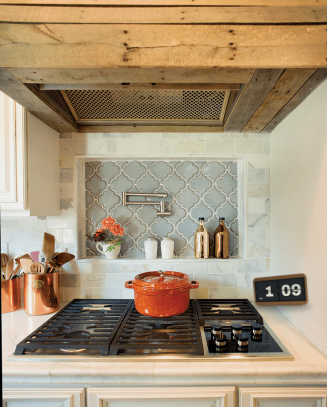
**1:09**
